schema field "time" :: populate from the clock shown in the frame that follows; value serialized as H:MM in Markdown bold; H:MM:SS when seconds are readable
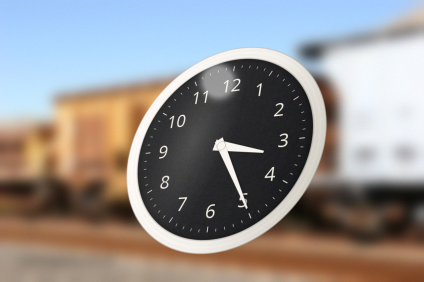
**3:25**
